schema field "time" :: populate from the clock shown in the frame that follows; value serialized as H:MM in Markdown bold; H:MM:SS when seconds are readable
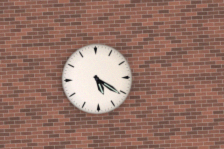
**5:21**
